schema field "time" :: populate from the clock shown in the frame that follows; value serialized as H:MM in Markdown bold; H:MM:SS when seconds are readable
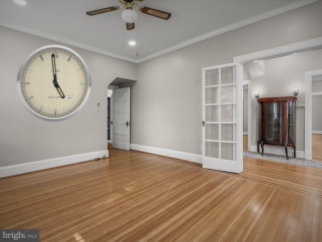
**4:59**
